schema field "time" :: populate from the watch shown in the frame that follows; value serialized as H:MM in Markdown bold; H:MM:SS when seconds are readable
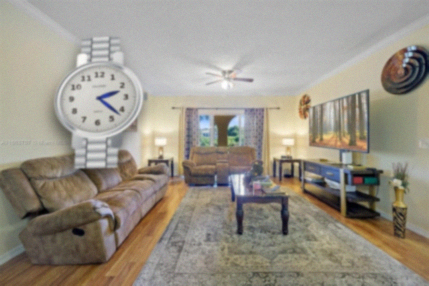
**2:22**
